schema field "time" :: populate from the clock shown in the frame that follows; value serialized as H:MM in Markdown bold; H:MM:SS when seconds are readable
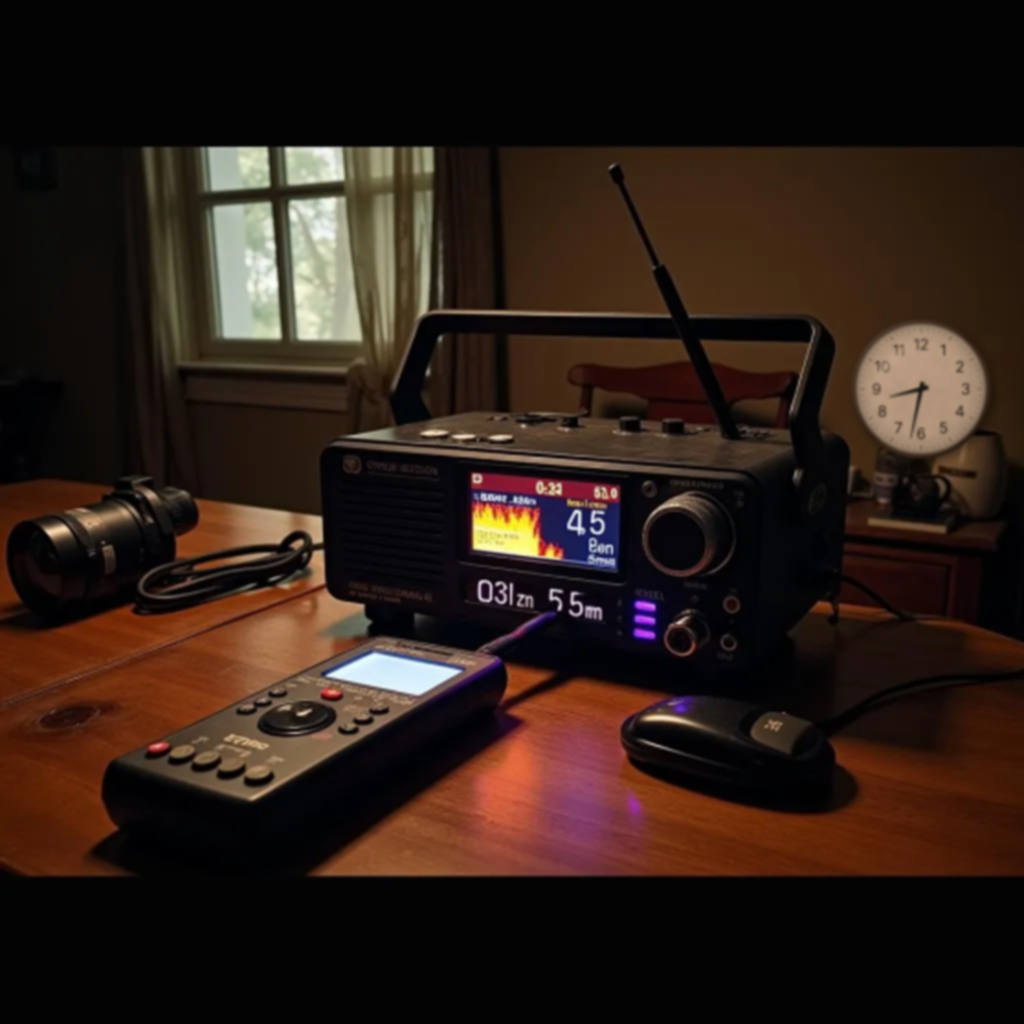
**8:32**
